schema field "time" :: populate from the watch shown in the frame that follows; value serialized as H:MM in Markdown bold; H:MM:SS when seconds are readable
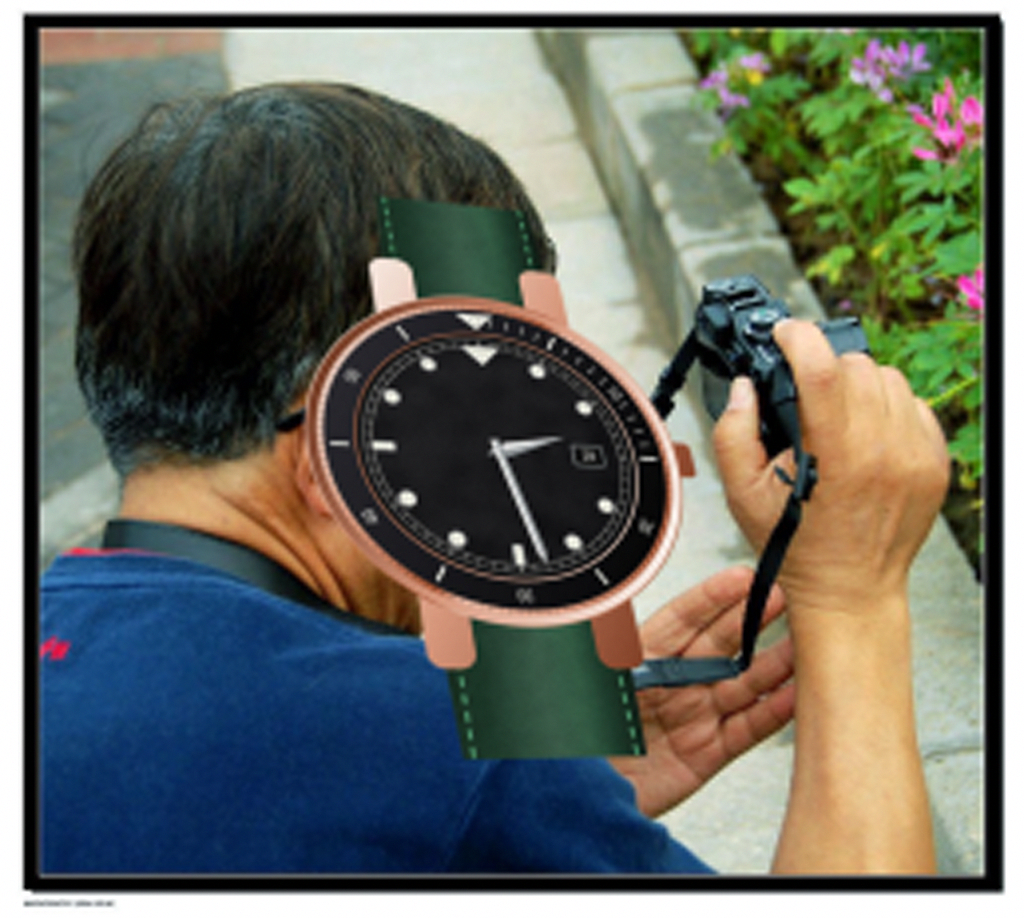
**2:28**
